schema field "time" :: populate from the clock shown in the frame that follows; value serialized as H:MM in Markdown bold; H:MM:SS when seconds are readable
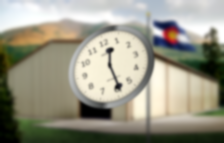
**12:29**
